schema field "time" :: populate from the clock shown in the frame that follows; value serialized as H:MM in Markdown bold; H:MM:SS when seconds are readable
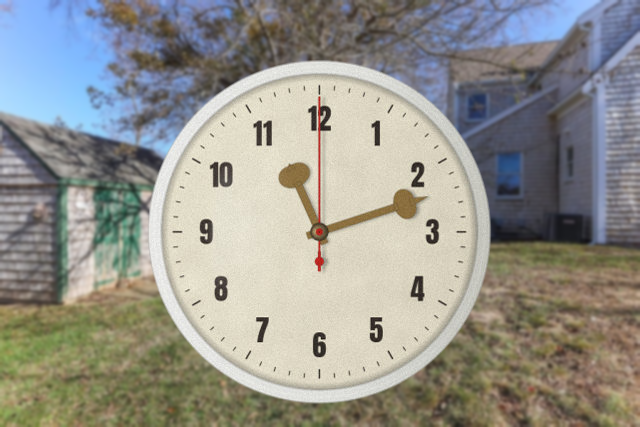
**11:12:00**
